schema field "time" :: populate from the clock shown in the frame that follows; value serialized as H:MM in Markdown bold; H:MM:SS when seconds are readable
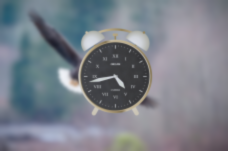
**4:43**
